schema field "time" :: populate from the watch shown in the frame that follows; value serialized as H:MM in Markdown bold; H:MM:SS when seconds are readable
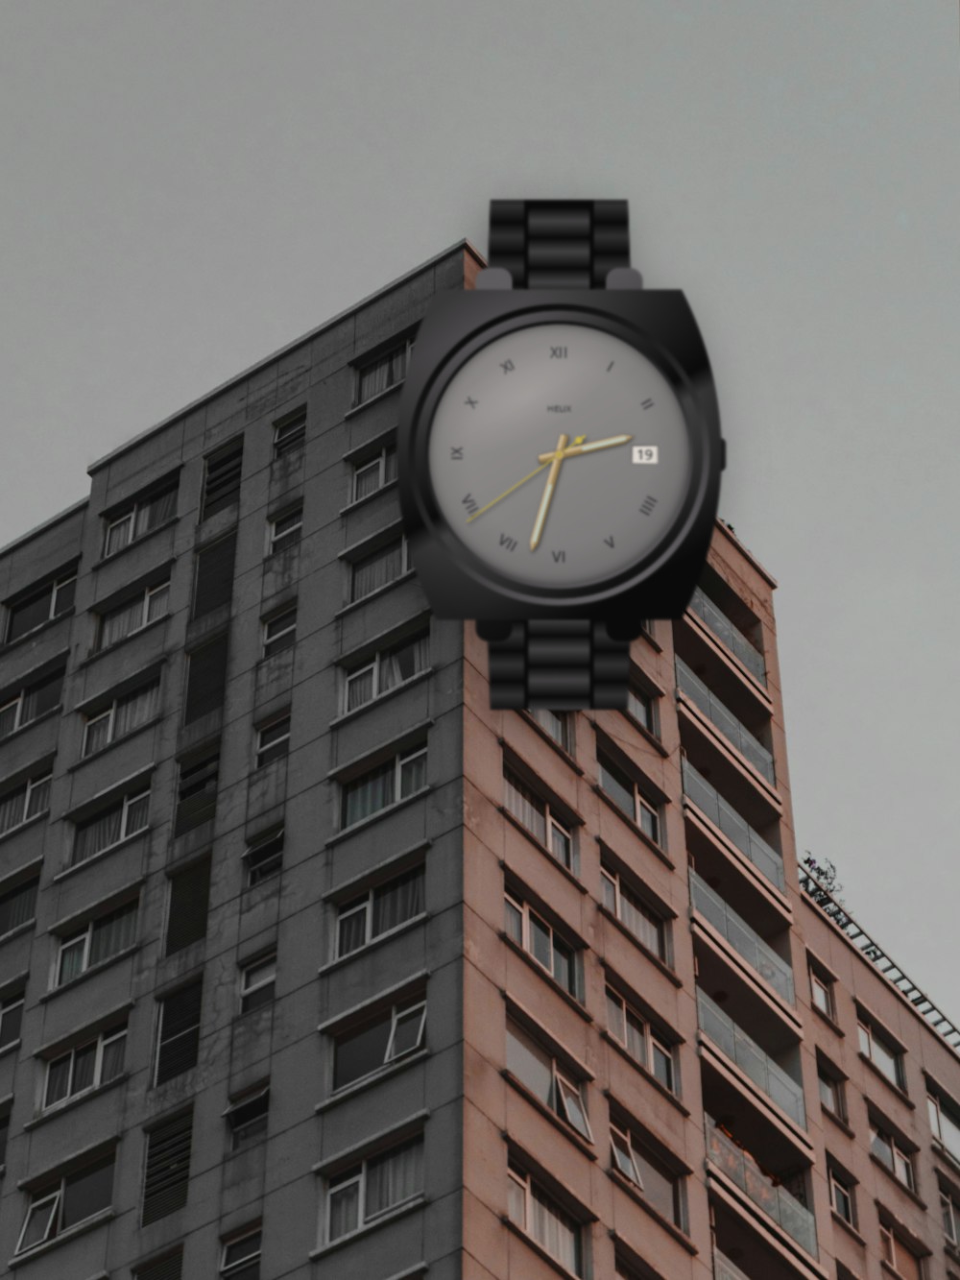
**2:32:39**
